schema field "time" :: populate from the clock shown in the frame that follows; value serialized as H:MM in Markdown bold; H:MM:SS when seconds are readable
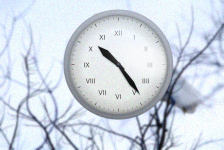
**10:24**
